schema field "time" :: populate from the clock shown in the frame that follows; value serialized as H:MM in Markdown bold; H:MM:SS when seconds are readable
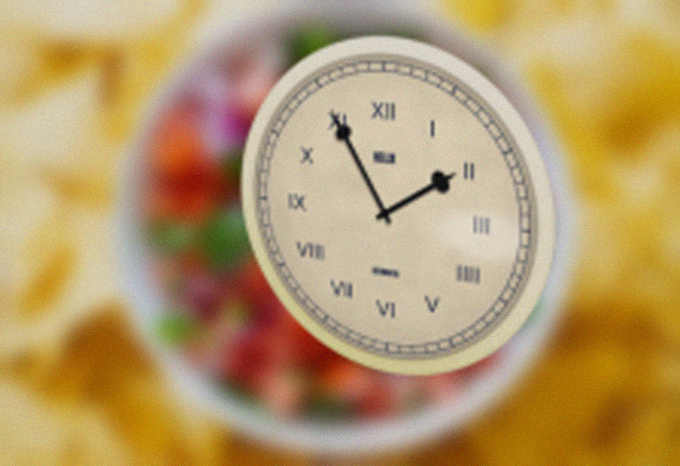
**1:55**
